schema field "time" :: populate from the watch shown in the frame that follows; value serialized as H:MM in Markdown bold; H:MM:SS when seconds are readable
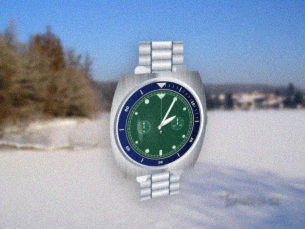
**2:05**
